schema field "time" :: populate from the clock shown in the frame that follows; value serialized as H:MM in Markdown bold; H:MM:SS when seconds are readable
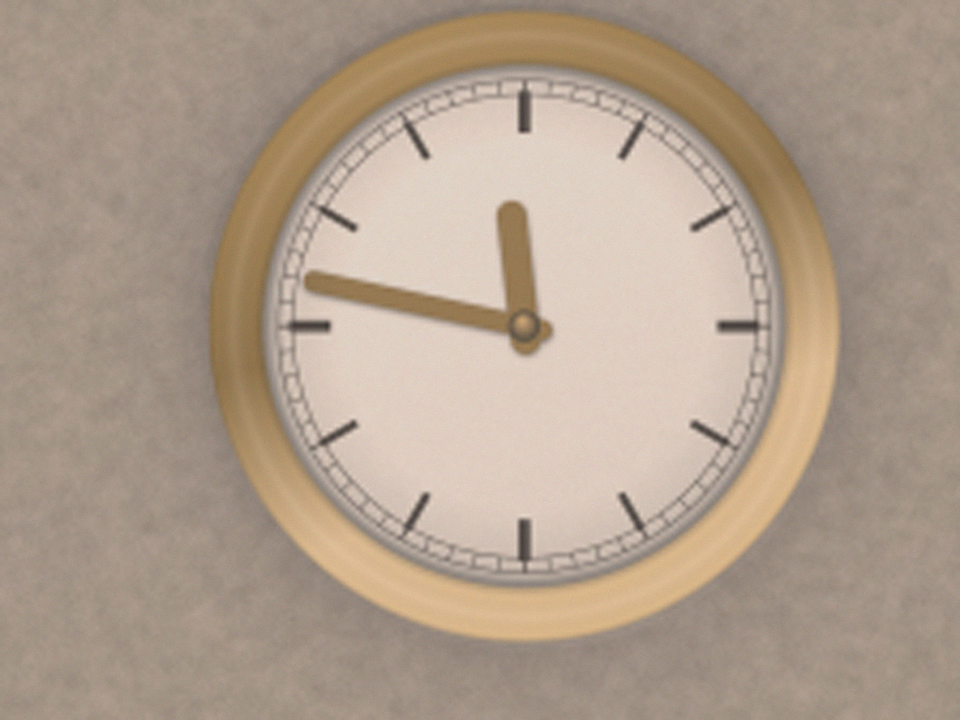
**11:47**
